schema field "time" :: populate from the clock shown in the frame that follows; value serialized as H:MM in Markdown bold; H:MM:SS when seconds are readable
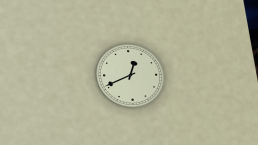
**12:41**
